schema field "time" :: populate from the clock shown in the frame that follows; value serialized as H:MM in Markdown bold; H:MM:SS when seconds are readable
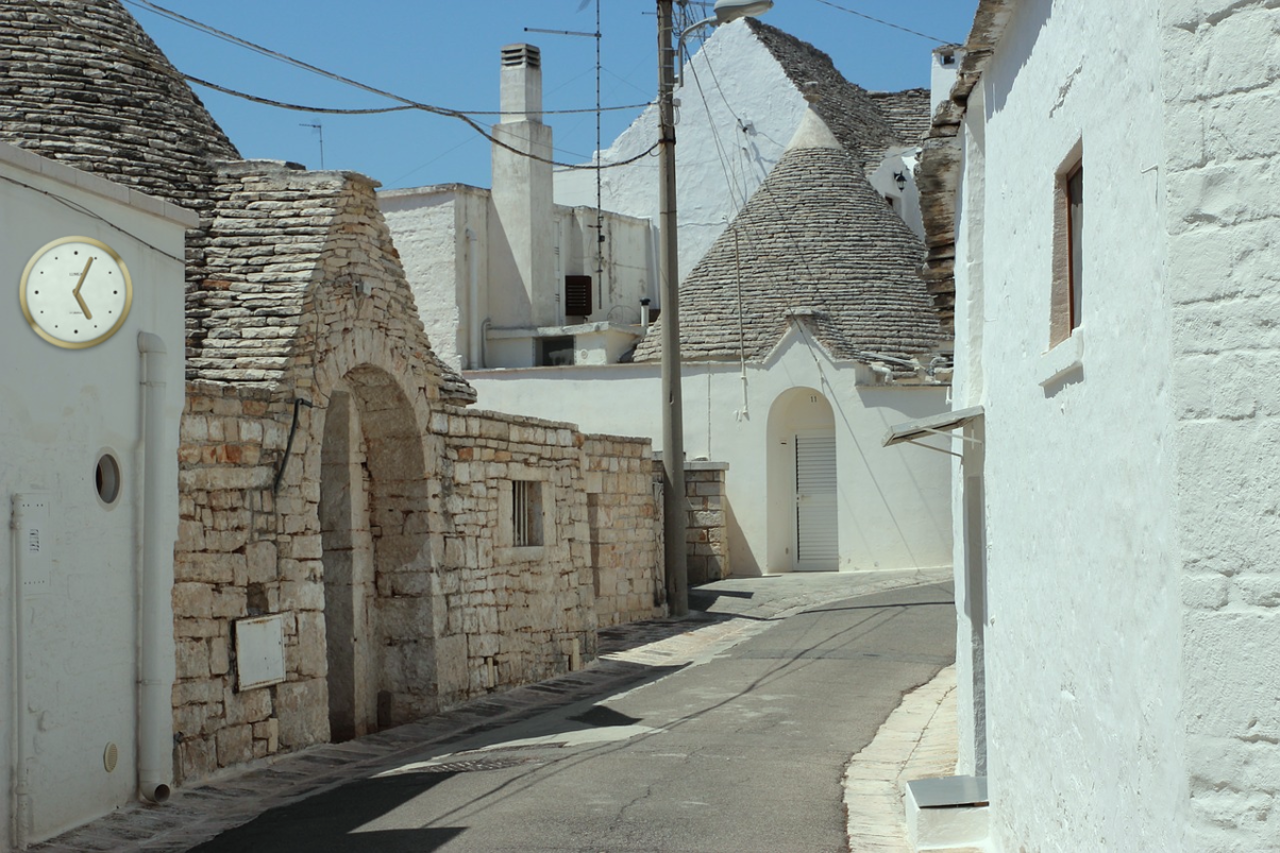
**5:04**
